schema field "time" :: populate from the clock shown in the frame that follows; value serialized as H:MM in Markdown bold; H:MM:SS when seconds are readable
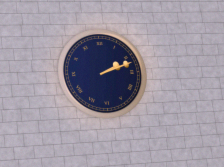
**2:12**
